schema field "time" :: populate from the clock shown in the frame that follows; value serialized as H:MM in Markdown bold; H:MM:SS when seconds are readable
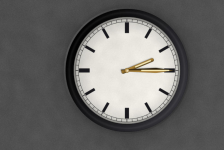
**2:15**
